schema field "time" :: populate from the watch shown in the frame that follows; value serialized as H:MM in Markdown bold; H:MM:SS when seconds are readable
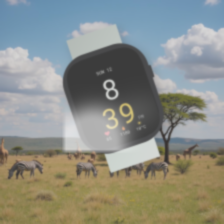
**8:39**
